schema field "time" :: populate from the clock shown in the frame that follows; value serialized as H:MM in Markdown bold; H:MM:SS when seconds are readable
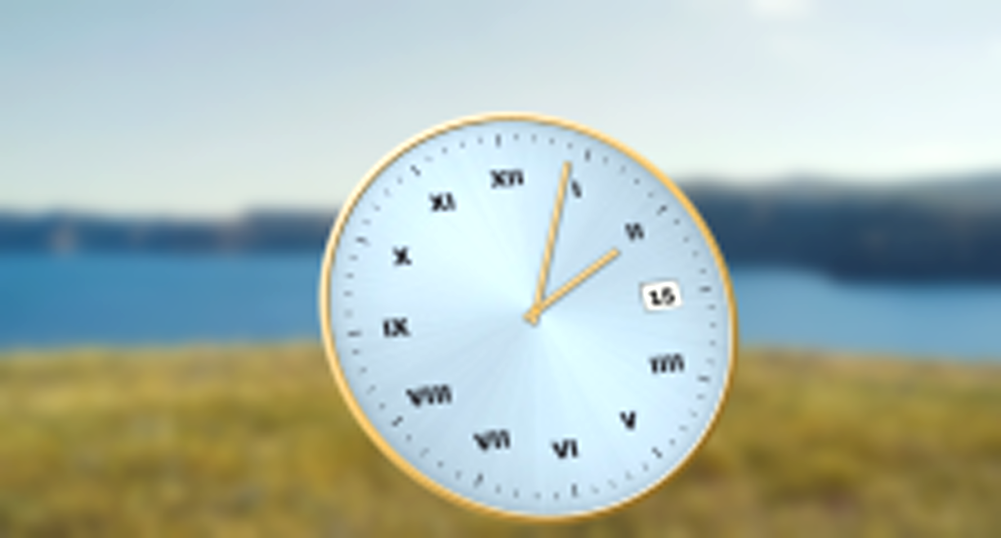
**2:04**
